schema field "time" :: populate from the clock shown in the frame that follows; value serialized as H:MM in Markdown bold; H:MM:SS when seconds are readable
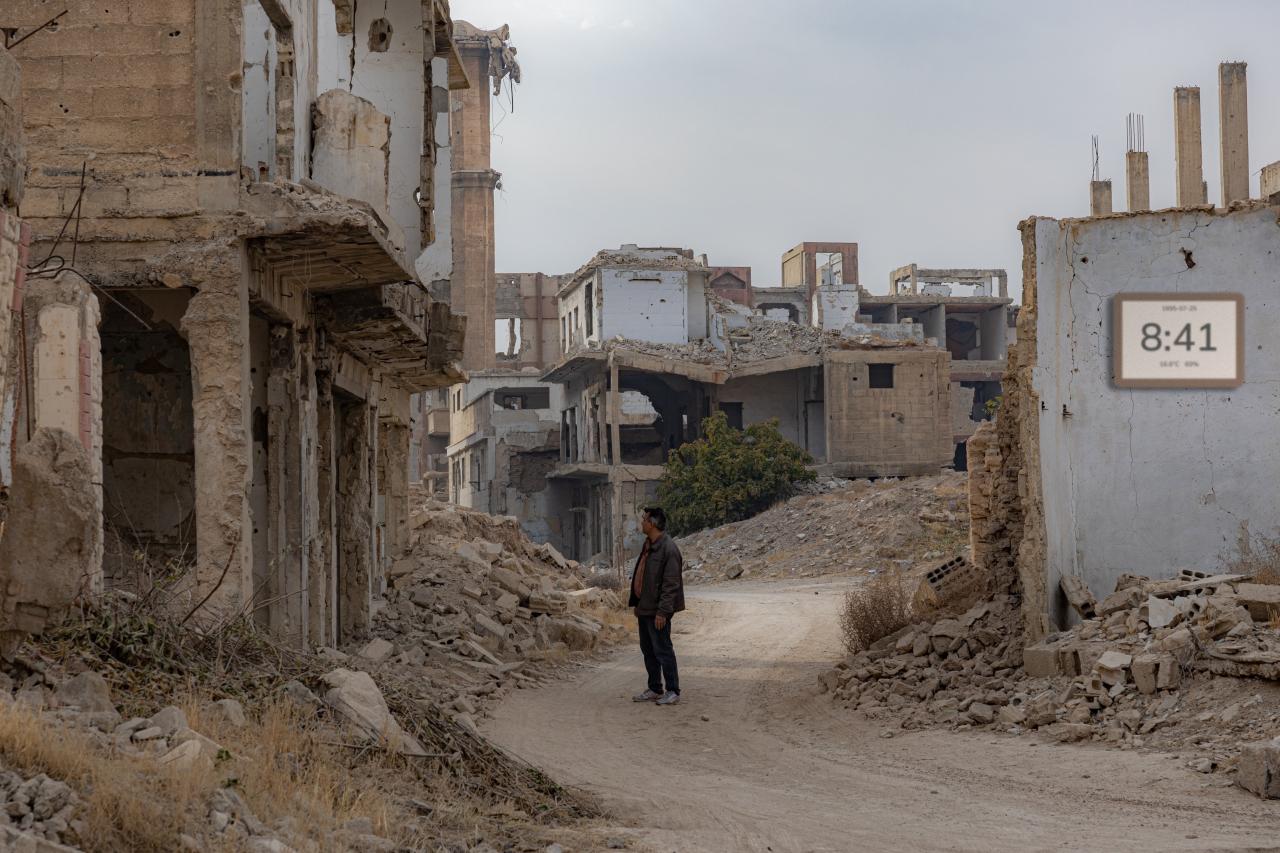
**8:41**
